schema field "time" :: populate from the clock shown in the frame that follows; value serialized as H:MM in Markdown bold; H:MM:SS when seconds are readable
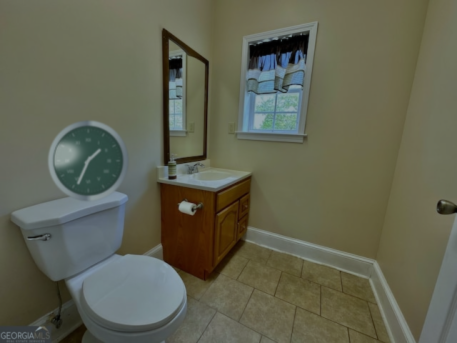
**1:34**
